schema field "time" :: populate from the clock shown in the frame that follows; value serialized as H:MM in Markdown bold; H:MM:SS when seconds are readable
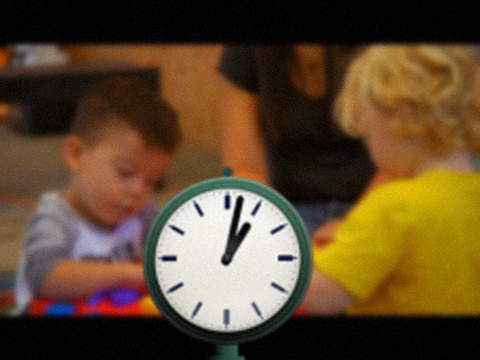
**1:02**
